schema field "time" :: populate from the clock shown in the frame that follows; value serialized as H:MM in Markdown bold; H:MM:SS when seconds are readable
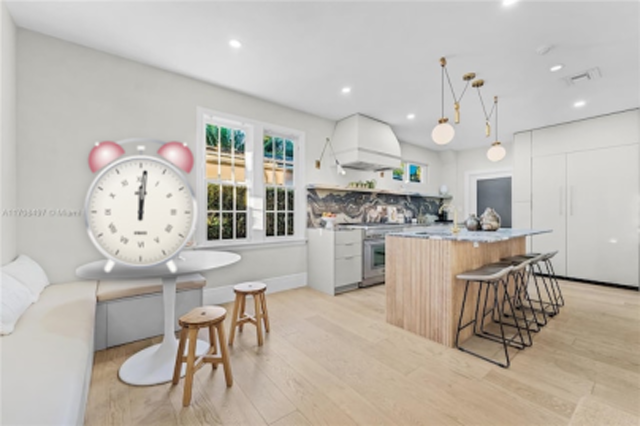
**12:01**
